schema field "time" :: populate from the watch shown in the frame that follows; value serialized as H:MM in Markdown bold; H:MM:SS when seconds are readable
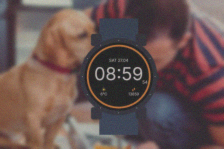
**8:59**
